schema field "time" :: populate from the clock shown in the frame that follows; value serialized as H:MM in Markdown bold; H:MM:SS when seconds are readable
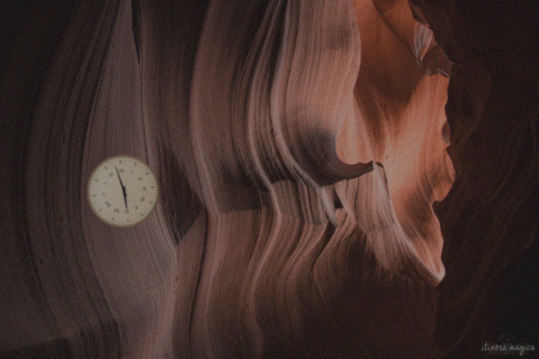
**5:58**
